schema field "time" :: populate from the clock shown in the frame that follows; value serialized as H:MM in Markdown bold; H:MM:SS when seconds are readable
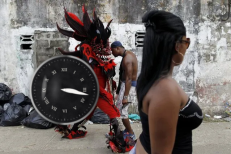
**3:17**
